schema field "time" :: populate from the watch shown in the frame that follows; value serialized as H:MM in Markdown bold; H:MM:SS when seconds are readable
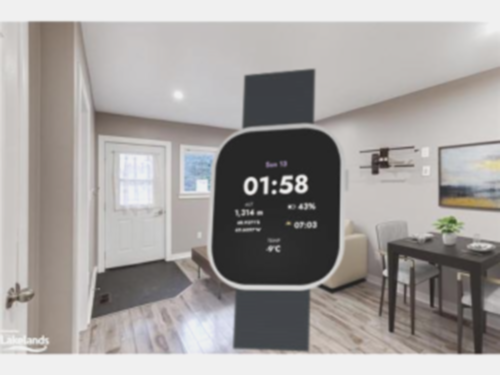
**1:58**
